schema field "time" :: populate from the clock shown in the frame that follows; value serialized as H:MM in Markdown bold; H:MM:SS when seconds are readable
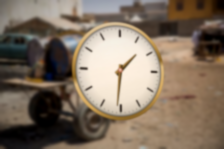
**1:31**
